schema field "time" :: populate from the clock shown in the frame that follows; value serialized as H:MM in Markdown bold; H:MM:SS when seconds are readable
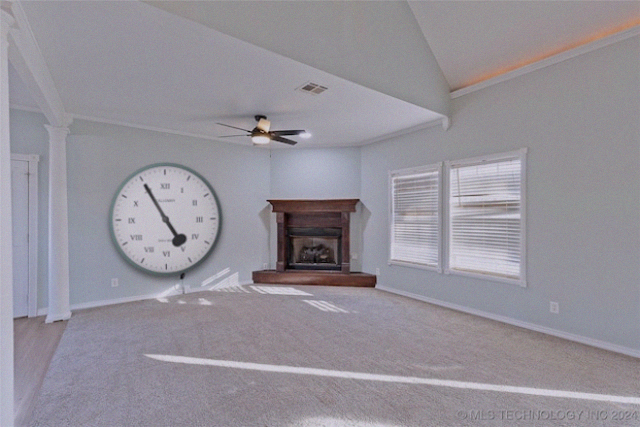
**4:55**
